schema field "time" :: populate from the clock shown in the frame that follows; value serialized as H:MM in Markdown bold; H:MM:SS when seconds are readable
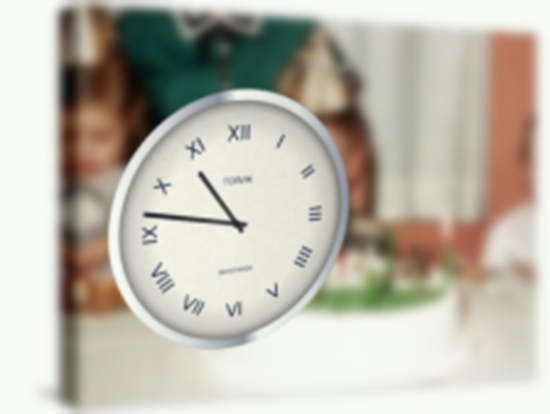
**10:47**
